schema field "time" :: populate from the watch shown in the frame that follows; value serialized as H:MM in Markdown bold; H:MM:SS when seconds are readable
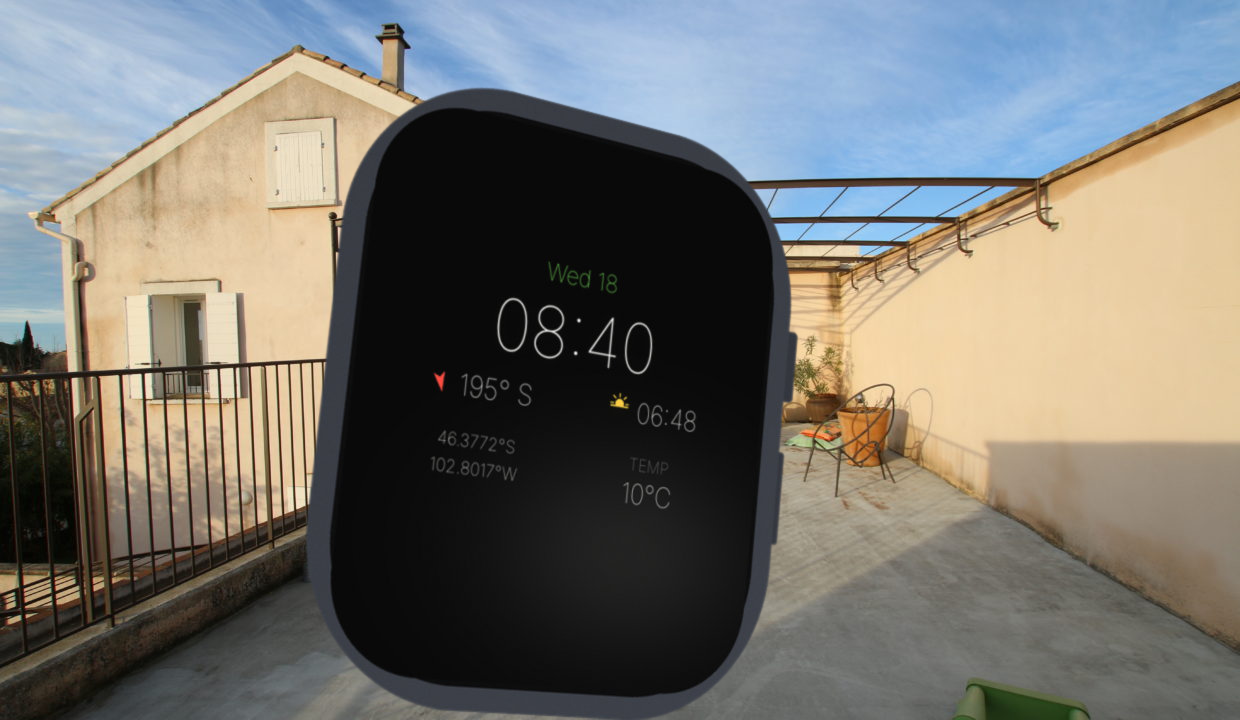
**8:40**
